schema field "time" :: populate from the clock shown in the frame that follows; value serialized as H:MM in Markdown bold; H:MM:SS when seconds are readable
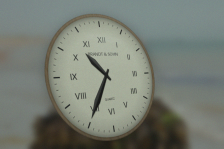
**10:35**
